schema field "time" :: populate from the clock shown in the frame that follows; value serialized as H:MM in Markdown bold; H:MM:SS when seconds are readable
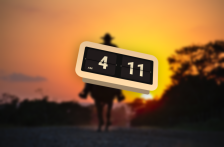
**4:11**
